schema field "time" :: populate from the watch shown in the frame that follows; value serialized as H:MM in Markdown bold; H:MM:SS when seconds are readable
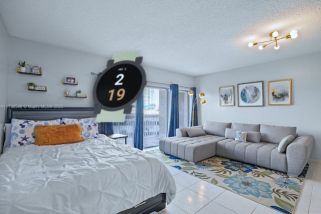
**2:19**
